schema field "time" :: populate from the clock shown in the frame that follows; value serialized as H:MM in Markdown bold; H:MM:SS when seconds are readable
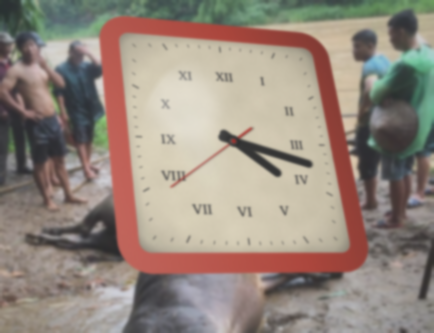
**4:17:39**
